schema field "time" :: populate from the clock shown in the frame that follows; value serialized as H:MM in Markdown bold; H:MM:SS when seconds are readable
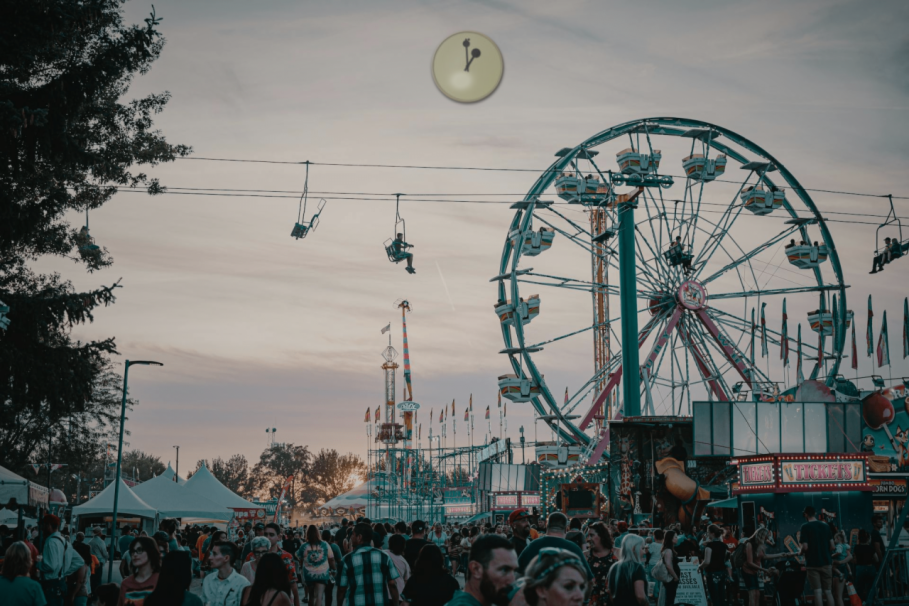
**12:59**
